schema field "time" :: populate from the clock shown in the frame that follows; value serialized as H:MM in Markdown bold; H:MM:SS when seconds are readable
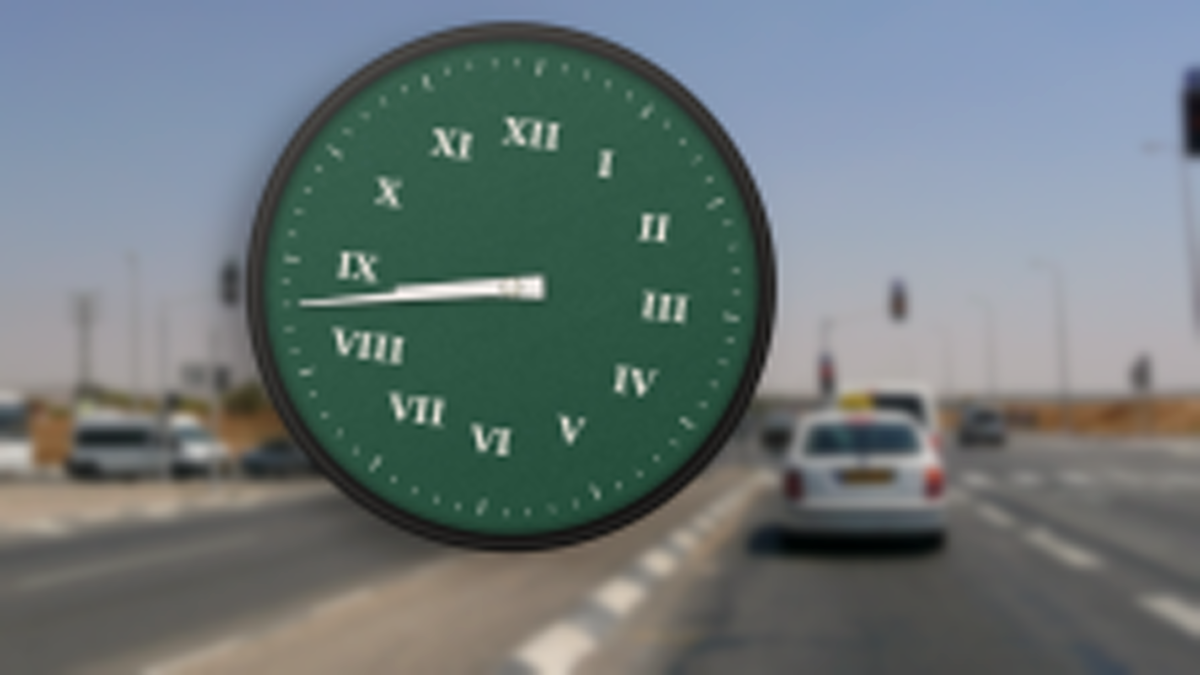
**8:43**
